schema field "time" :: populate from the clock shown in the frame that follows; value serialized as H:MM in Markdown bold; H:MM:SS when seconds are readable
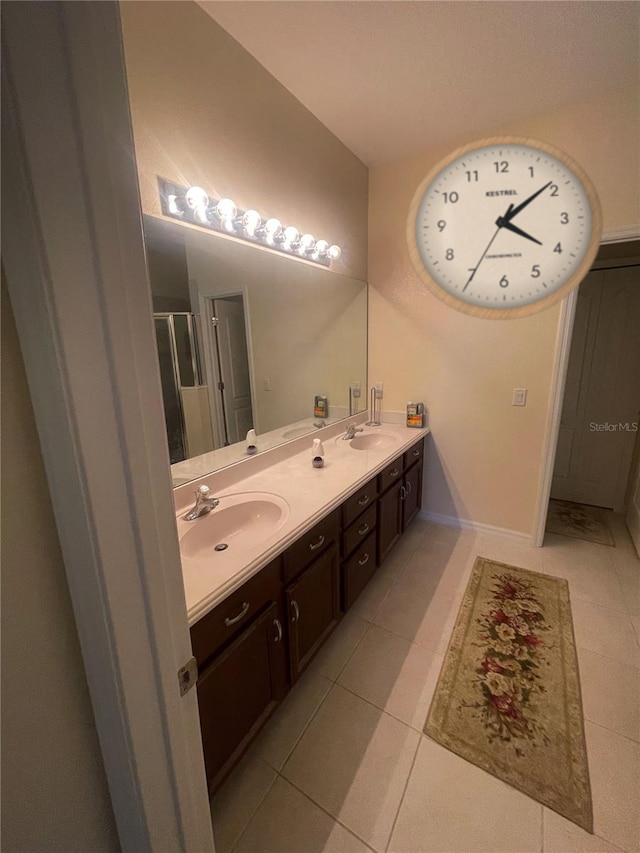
**4:08:35**
